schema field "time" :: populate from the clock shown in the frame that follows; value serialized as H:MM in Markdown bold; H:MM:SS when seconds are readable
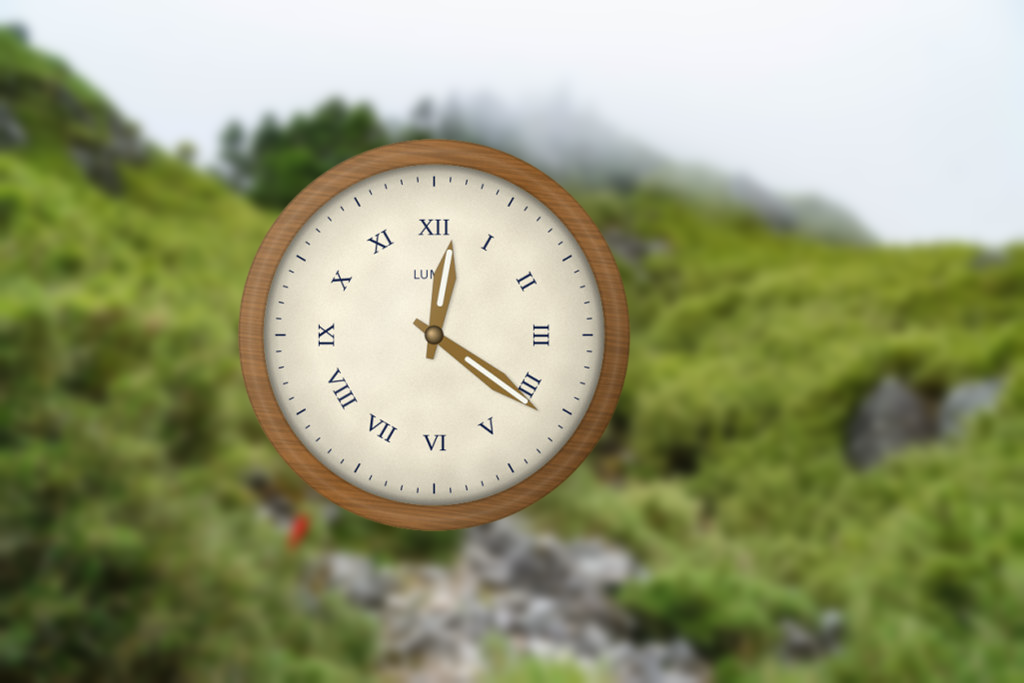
**12:21**
